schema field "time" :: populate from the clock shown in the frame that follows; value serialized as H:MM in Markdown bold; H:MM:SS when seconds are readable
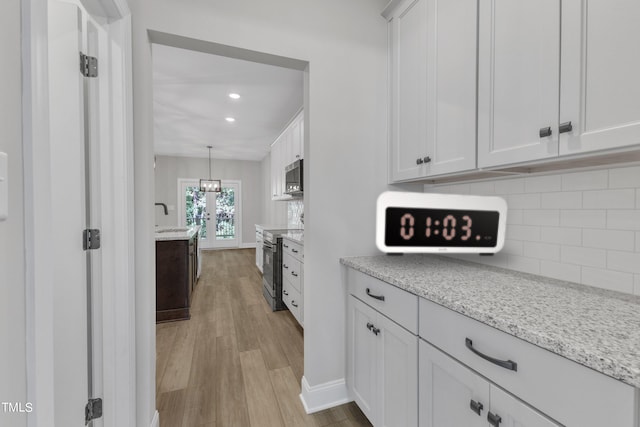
**1:03**
